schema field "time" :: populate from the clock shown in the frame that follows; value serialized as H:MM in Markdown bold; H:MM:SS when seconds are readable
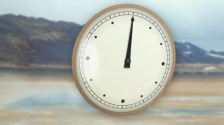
**12:00**
